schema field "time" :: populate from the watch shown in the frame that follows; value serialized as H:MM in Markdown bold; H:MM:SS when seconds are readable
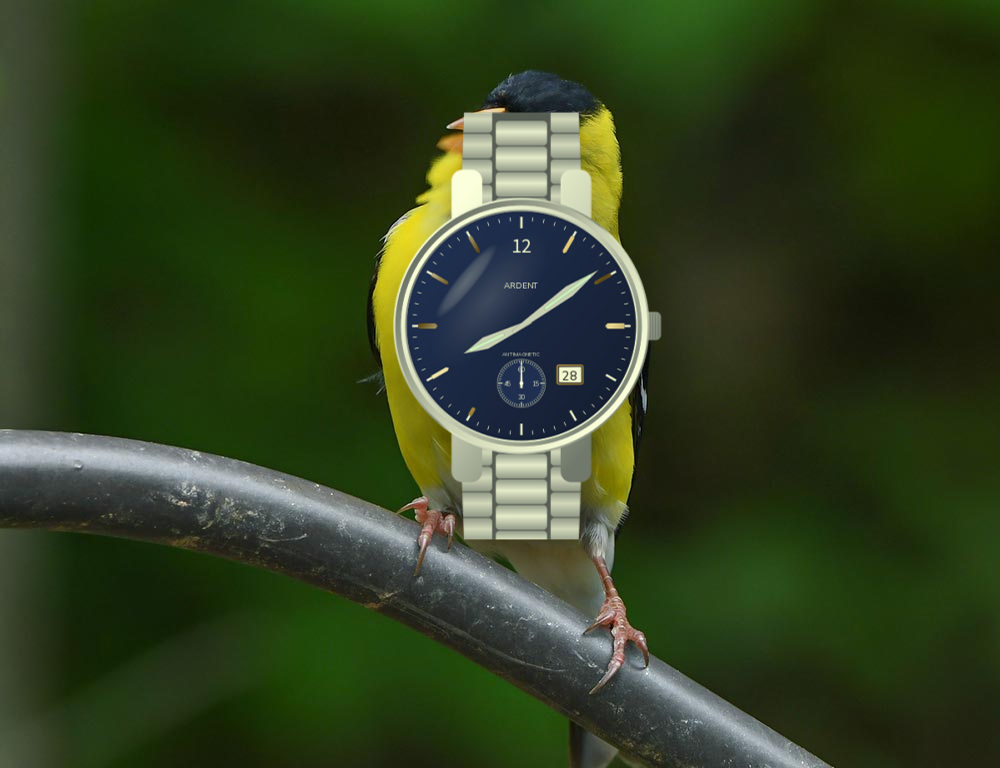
**8:09**
